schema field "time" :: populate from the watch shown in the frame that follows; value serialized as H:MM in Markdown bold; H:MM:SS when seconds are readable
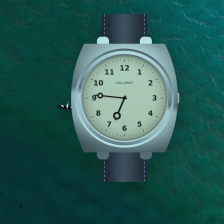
**6:46**
